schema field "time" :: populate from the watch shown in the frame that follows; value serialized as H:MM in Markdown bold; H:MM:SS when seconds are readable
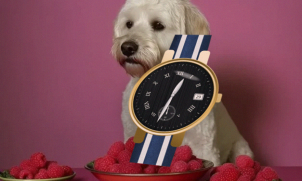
**12:32**
